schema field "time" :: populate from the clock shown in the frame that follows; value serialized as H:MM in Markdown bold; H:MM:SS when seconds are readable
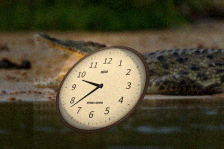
**9:38**
